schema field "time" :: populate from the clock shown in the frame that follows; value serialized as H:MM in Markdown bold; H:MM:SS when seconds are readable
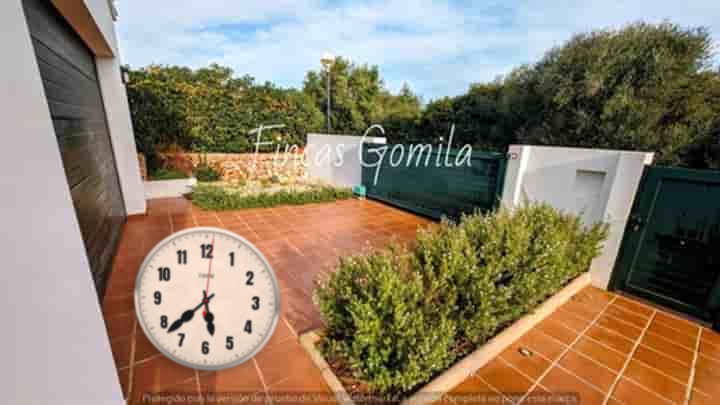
**5:38:01**
